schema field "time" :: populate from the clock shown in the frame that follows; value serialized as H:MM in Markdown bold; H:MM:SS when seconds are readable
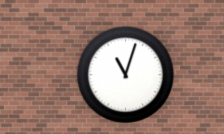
**11:03**
